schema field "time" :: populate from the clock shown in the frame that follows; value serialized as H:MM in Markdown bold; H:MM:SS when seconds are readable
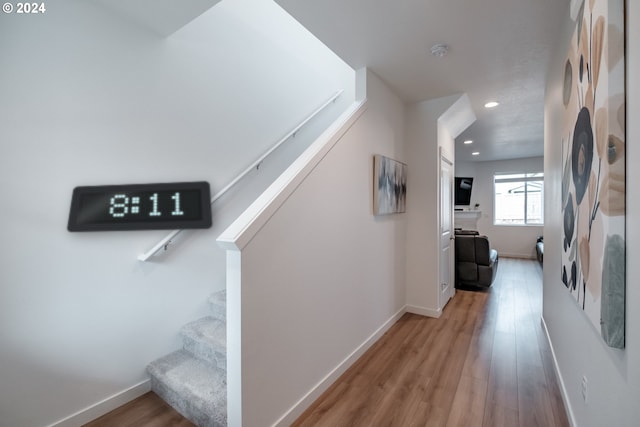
**8:11**
